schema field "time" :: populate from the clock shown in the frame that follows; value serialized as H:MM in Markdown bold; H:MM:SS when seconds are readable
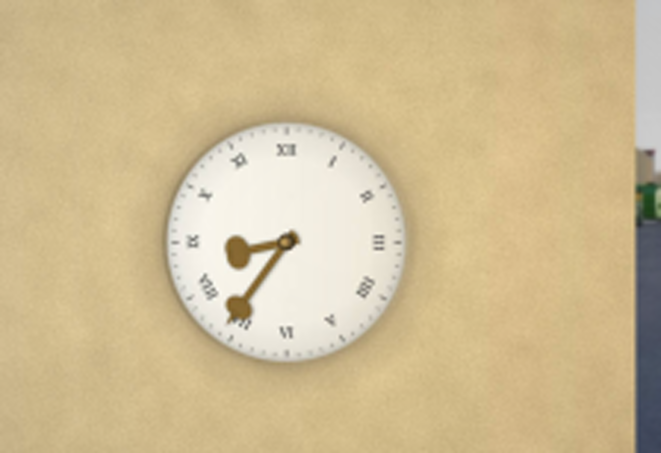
**8:36**
